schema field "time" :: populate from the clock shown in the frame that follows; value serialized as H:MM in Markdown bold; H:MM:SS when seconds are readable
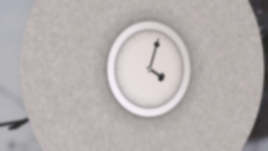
**4:03**
